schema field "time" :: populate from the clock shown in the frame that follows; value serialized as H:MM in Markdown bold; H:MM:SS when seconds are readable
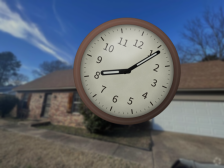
**8:06**
